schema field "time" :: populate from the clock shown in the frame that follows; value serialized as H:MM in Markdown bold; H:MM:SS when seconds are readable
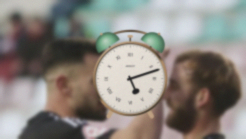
**5:12**
